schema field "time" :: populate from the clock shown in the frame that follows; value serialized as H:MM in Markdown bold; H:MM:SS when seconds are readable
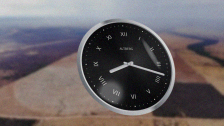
**8:18**
